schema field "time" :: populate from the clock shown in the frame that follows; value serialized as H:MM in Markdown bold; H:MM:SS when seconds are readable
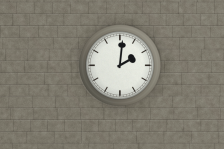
**2:01**
